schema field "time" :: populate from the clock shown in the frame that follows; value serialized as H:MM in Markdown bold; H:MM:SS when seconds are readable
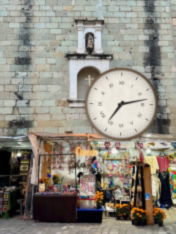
**7:13**
